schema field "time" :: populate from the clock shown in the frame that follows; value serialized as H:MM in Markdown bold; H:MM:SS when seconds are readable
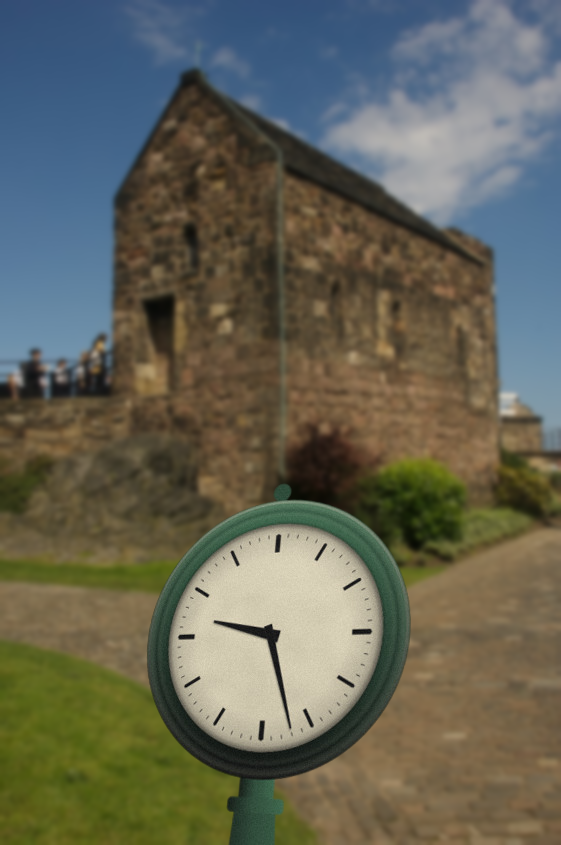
**9:27**
